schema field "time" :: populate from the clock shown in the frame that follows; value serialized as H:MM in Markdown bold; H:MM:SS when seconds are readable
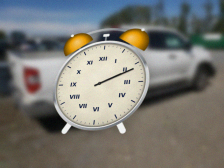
**2:11**
